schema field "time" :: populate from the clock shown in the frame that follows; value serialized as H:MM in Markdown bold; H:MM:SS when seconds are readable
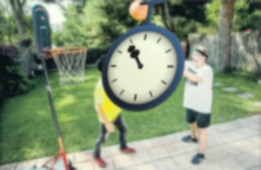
**10:54**
